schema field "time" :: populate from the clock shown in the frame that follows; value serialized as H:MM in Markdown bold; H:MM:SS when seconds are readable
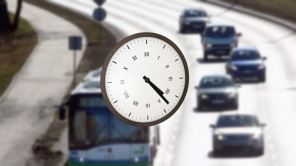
**4:23**
